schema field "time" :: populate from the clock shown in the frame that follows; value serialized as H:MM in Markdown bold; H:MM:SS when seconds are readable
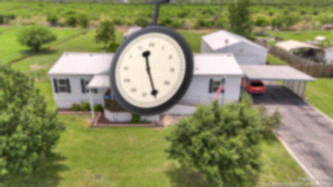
**11:26**
